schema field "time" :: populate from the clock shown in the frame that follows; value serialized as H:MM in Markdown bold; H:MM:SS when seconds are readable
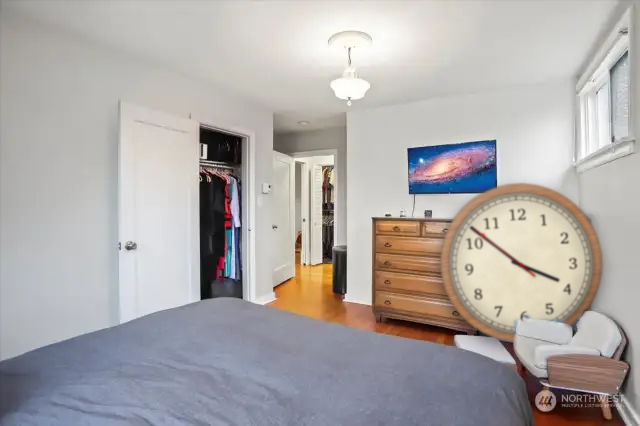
**3:51:52**
